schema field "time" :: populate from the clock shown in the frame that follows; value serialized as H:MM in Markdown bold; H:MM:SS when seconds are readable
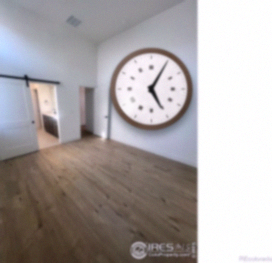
**5:05**
